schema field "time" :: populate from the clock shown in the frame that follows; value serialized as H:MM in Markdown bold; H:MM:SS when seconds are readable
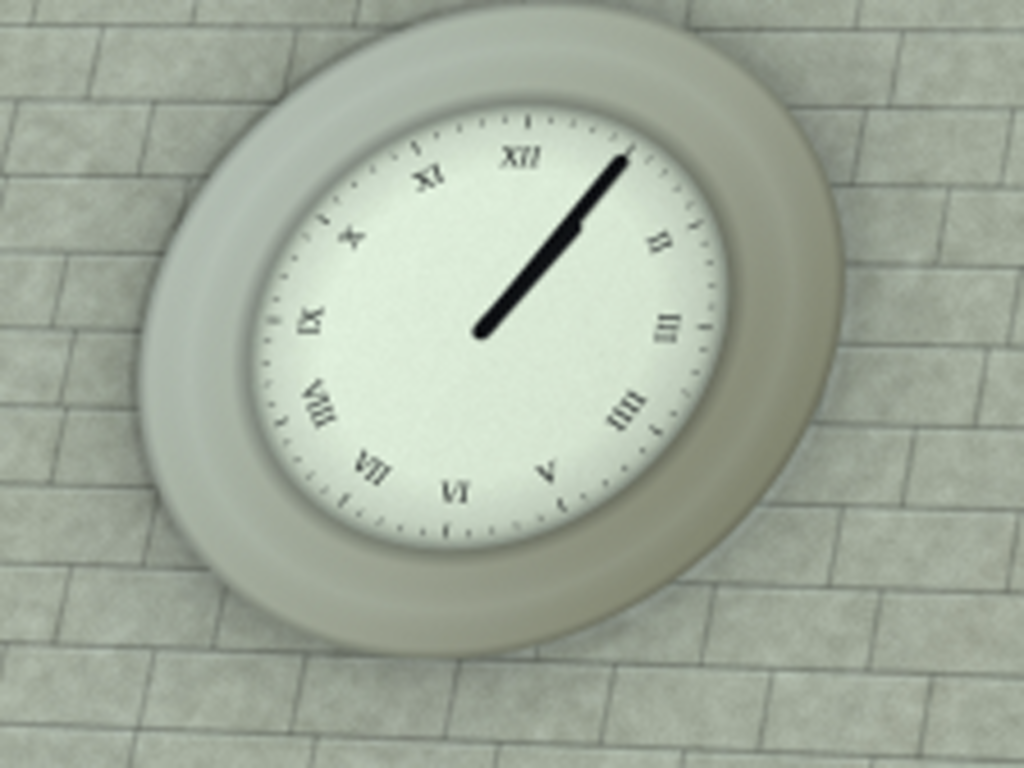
**1:05**
